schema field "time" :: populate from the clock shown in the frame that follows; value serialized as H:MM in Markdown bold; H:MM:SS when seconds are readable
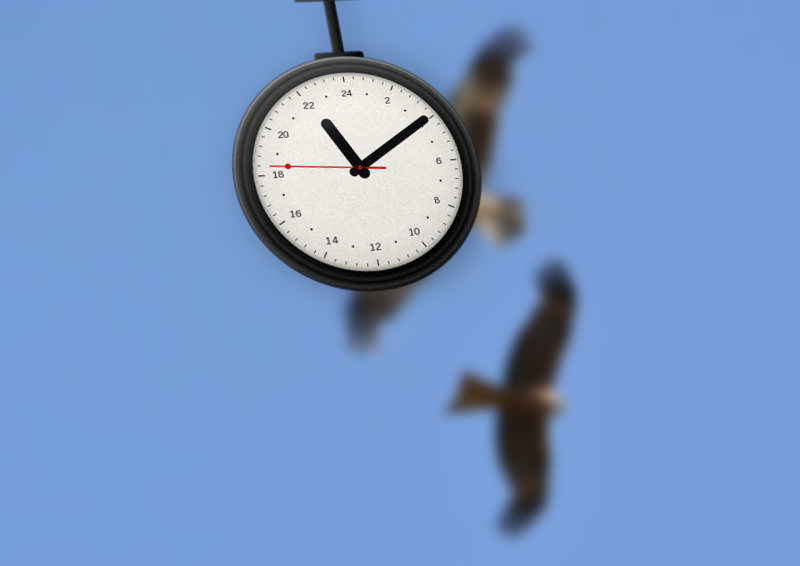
**22:09:46**
